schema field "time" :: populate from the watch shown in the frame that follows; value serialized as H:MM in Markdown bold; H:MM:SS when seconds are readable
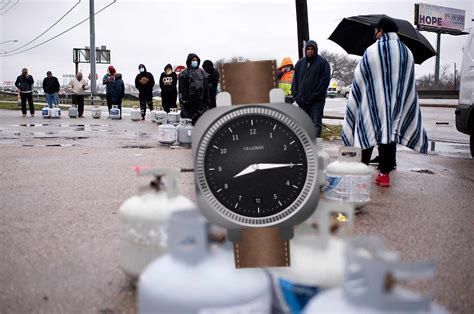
**8:15**
